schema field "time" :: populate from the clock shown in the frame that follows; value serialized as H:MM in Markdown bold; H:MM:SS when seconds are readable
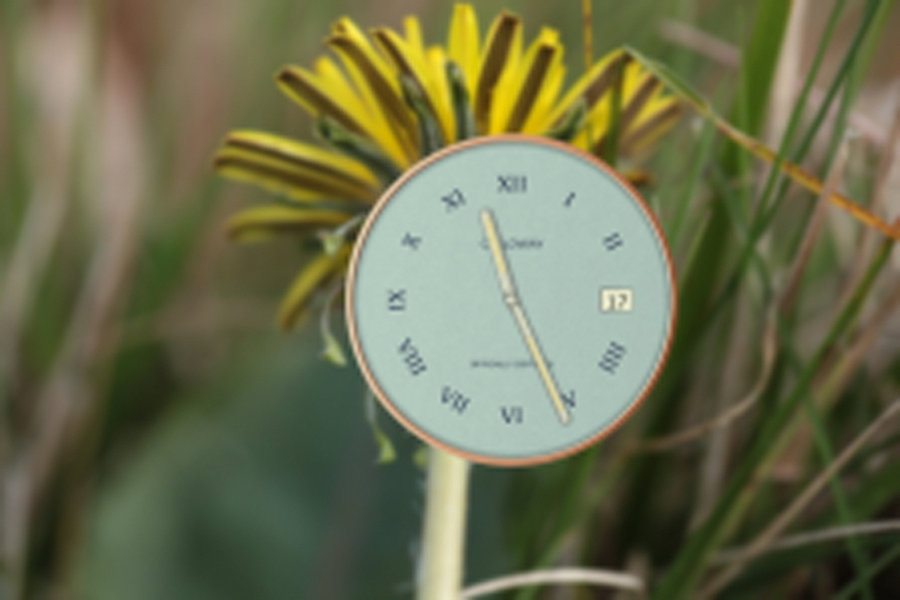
**11:26**
